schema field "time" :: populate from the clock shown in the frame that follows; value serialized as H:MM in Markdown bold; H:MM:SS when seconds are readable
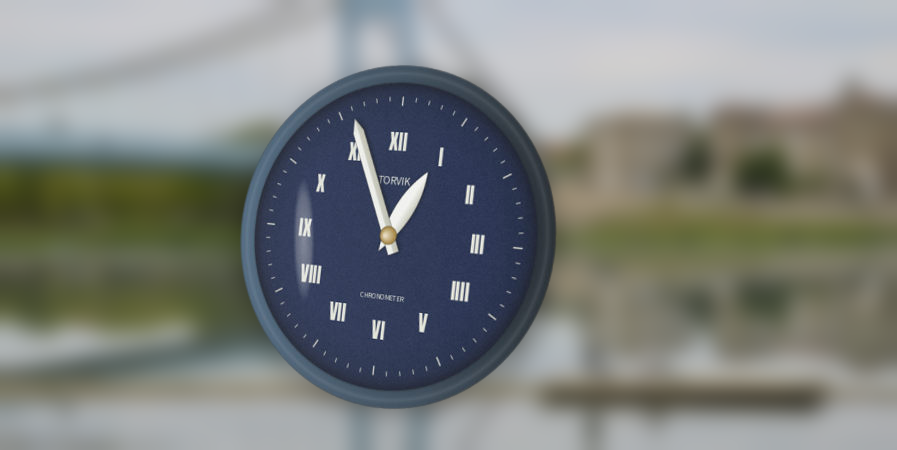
**12:56**
